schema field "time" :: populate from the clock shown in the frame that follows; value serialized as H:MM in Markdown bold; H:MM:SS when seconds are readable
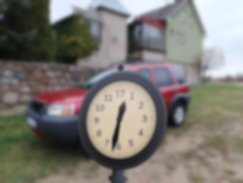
**12:32**
